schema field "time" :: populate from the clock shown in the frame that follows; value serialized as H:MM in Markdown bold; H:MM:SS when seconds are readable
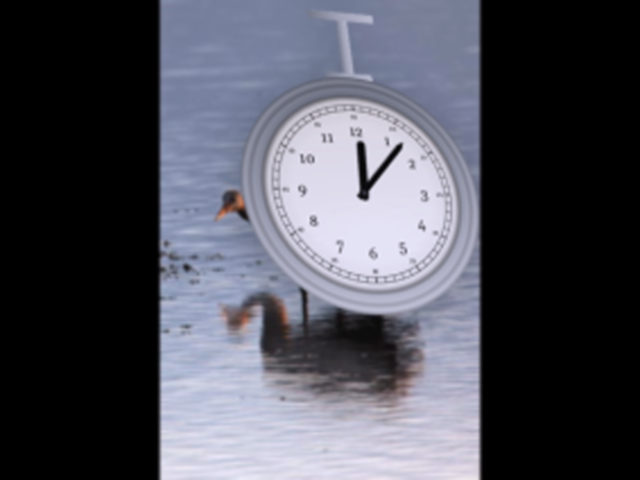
**12:07**
